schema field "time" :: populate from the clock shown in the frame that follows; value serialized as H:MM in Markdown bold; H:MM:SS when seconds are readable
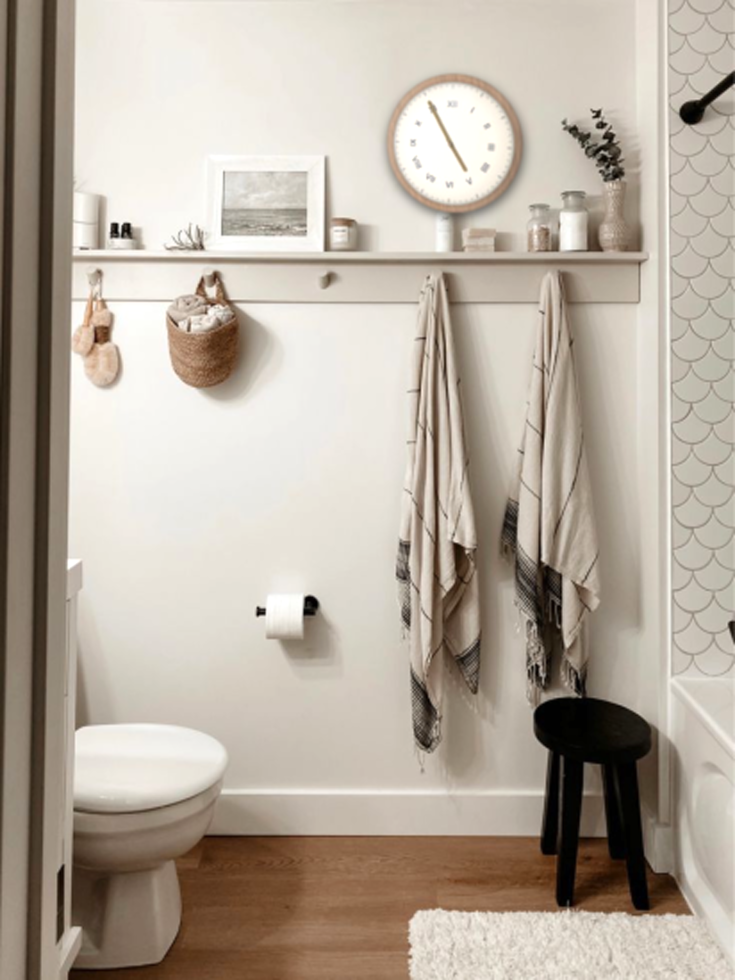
**4:55**
